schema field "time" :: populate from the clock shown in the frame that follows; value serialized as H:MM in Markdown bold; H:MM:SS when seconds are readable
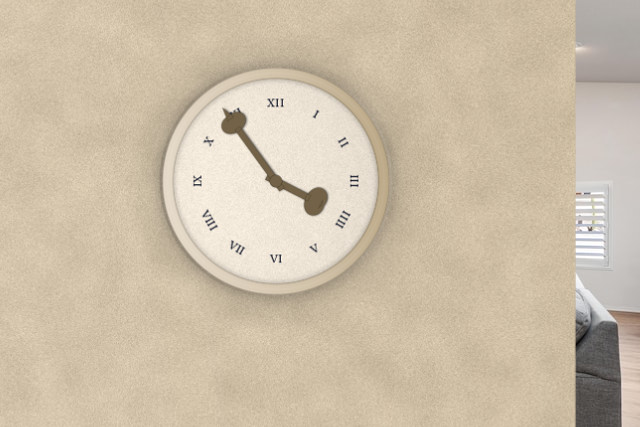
**3:54**
